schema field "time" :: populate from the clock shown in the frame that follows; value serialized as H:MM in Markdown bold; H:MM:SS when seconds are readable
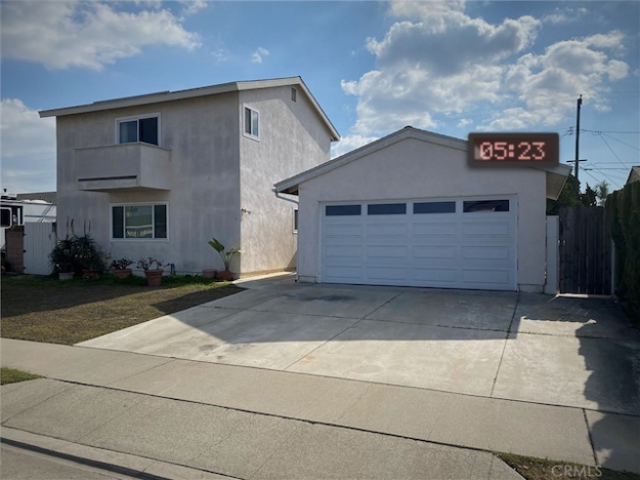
**5:23**
